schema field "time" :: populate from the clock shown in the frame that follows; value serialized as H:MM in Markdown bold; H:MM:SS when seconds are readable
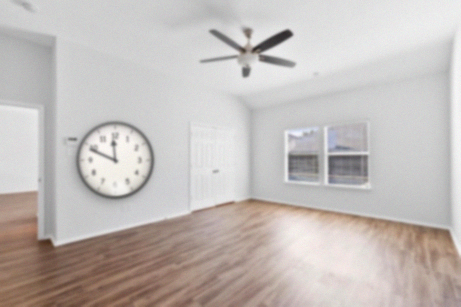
**11:49**
